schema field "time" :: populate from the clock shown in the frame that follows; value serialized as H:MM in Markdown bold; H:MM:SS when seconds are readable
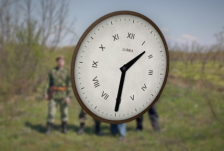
**1:30**
